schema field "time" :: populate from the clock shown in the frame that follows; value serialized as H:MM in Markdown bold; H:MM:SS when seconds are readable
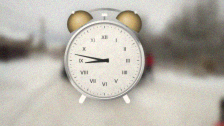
**8:47**
